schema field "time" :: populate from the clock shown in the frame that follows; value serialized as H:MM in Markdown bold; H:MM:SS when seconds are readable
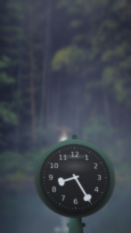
**8:25**
